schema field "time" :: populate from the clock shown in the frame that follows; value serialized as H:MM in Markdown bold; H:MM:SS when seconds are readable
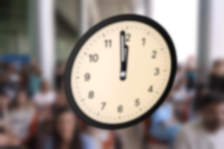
**11:59**
